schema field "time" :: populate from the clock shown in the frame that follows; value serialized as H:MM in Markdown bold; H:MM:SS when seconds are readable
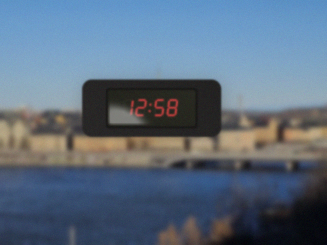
**12:58**
